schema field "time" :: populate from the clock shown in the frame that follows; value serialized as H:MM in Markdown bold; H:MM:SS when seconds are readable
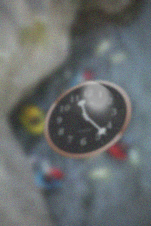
**11:23**
